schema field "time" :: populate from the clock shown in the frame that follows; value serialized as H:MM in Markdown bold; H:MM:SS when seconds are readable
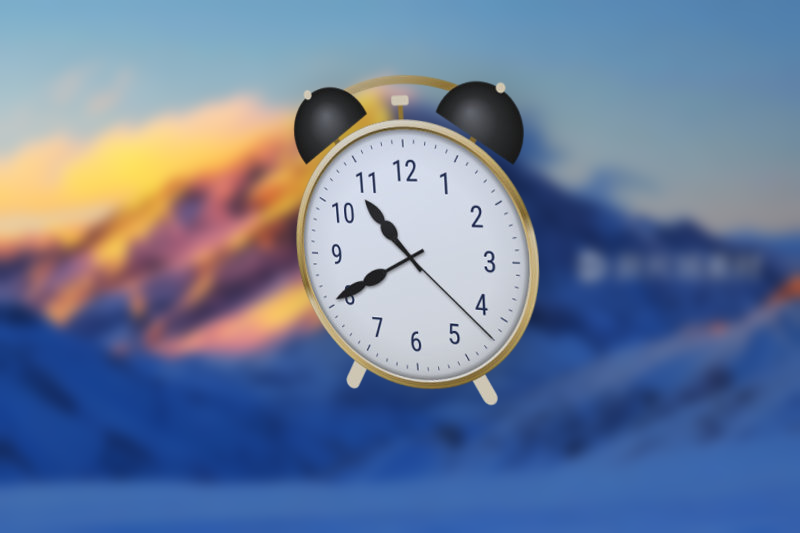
**10:40:22**
